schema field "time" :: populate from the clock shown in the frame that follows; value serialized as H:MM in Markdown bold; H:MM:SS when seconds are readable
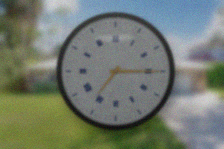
**7:15**
